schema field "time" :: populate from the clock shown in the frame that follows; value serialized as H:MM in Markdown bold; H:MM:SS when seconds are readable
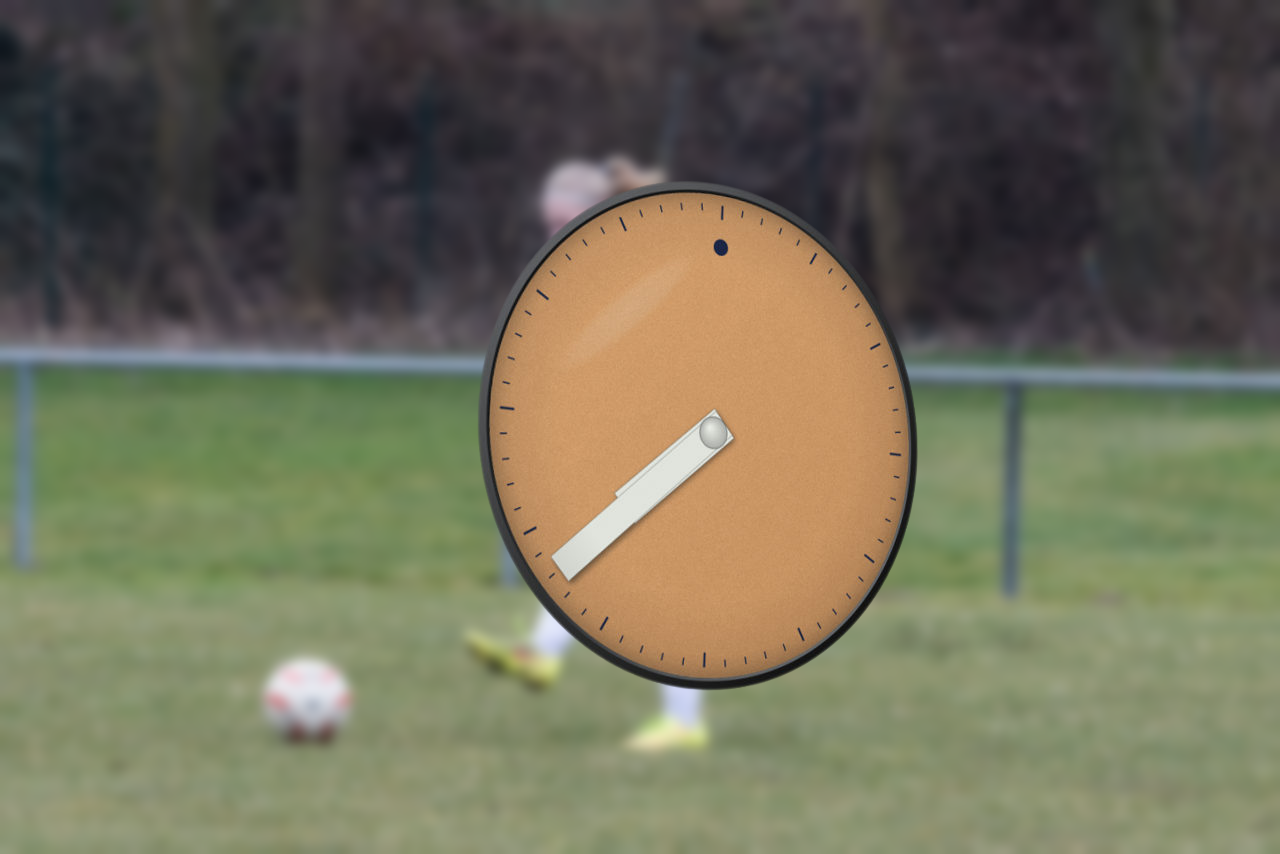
**7:38**
